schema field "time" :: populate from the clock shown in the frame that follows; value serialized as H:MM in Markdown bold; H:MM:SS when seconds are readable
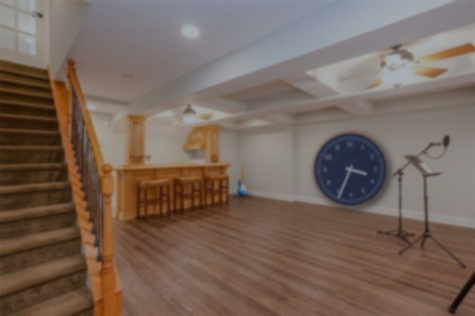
**3:34**
